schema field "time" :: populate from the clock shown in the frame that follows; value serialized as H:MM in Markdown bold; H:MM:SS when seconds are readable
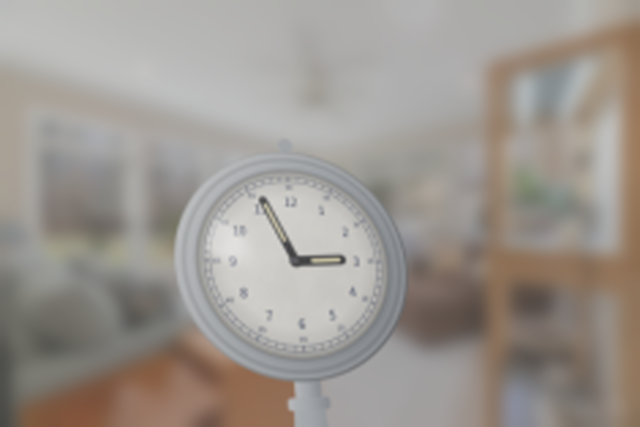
**2:56**
